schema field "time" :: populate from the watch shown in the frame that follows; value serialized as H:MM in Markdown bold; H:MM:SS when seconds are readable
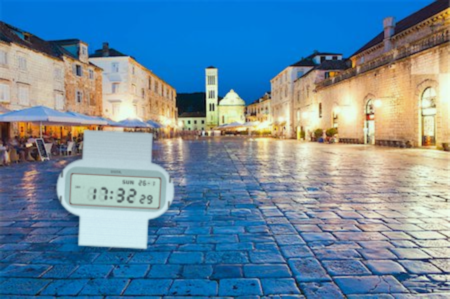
**17:32**
